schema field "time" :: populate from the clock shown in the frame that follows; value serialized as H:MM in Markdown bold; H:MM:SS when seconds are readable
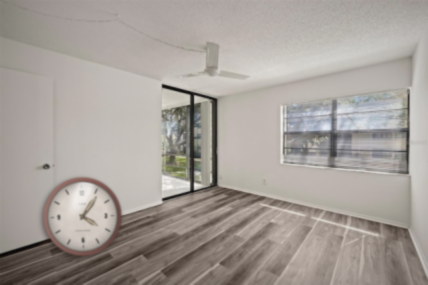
**4:06**
